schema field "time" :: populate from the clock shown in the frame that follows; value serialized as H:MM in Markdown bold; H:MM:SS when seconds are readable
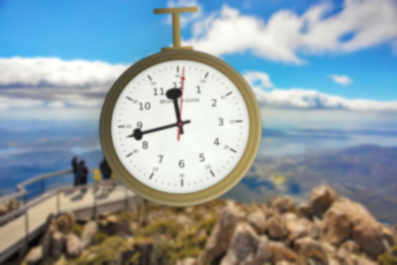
**11:43:01**
